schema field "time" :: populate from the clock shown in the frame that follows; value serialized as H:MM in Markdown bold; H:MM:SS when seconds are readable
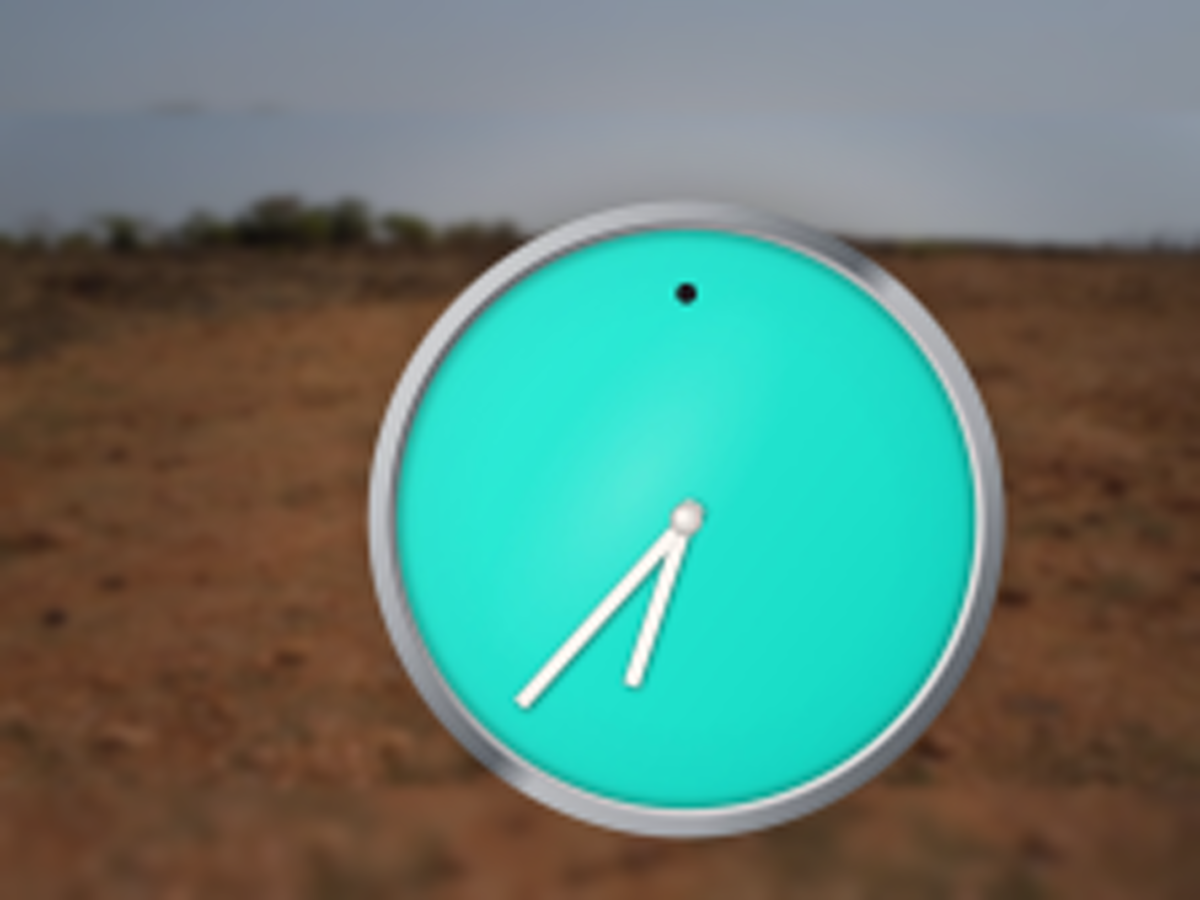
**6:37**
